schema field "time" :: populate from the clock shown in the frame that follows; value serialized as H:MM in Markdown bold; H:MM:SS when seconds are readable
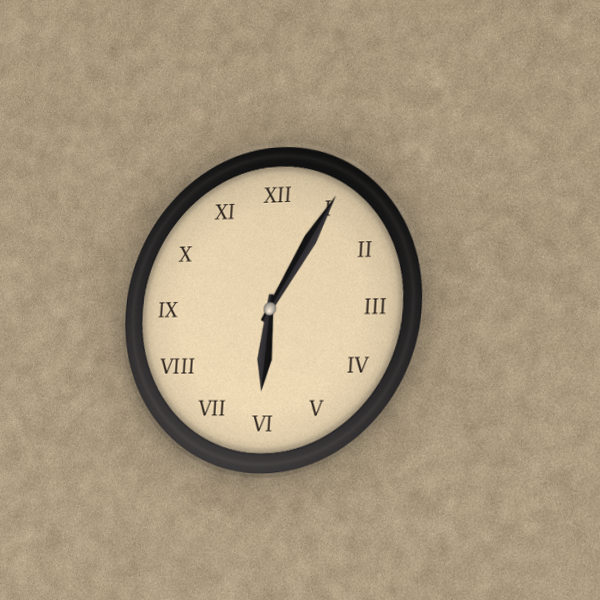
**6:05**
